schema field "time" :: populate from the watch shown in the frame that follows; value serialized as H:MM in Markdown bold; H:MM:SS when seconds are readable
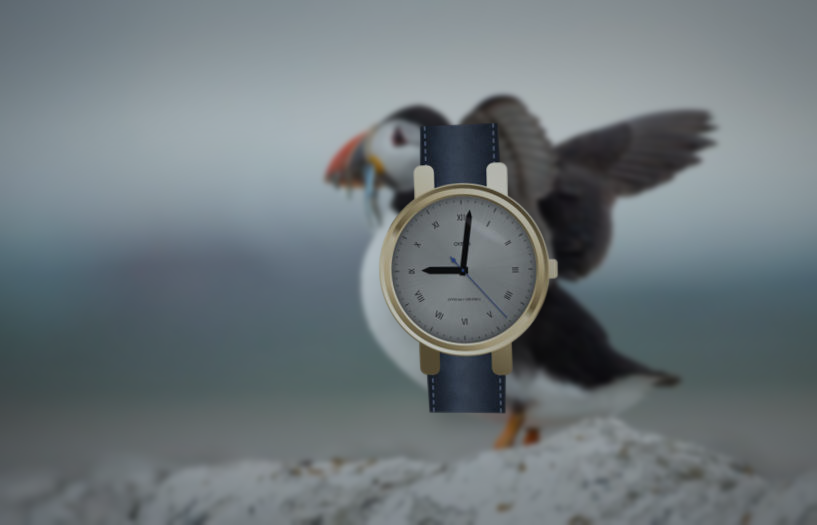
**9:01:23**
